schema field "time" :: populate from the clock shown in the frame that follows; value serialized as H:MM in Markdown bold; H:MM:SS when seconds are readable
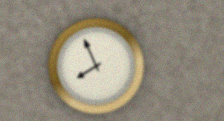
**7:56**
